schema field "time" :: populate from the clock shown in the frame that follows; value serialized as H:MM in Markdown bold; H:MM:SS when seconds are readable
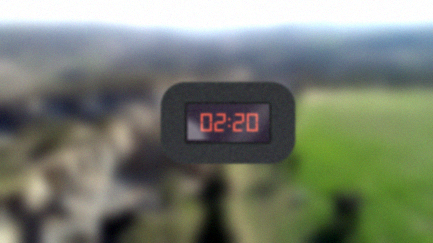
**2:20**
